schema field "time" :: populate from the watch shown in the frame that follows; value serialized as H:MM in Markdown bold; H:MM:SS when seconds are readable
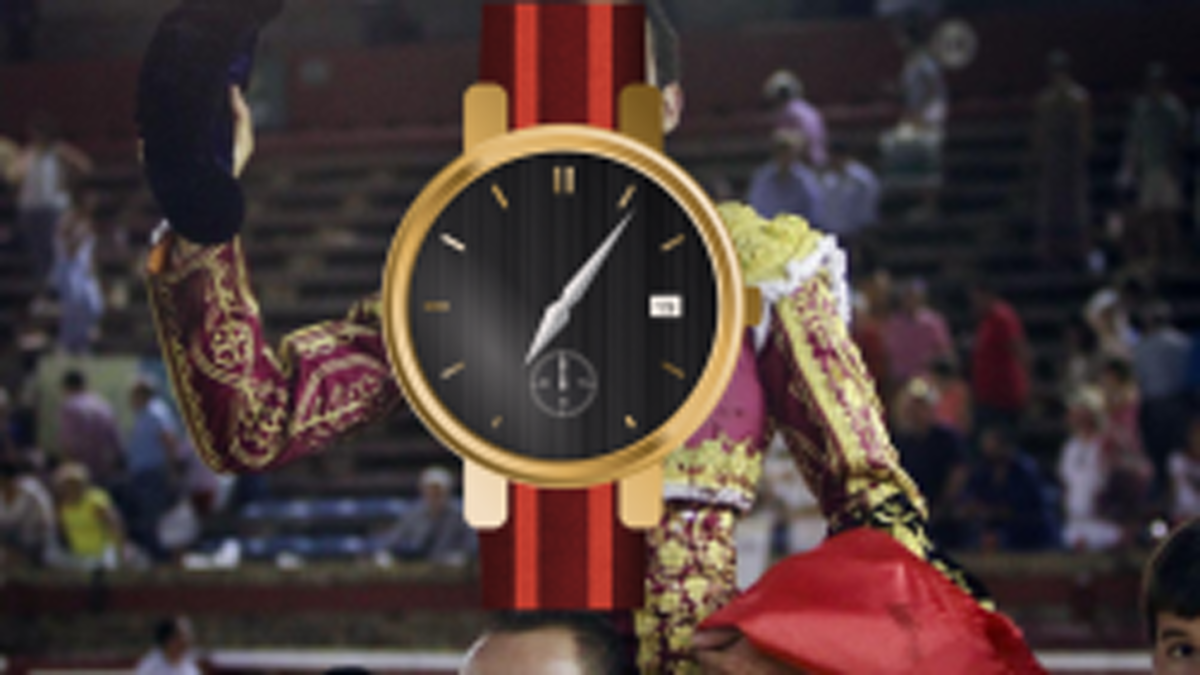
**7:06**
